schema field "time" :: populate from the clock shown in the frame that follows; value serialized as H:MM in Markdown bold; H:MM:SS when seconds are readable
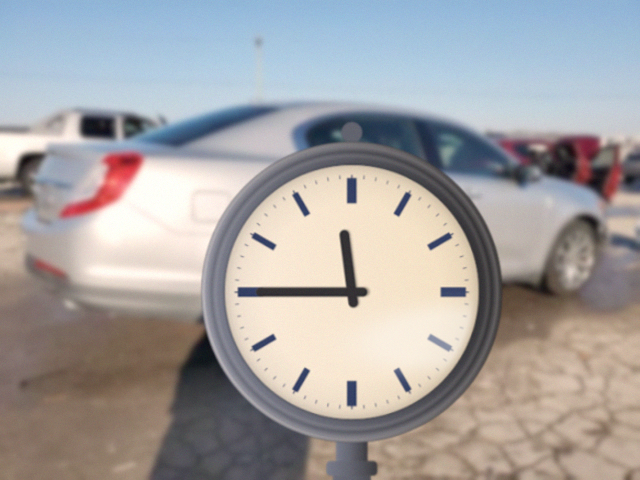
**11:45**
